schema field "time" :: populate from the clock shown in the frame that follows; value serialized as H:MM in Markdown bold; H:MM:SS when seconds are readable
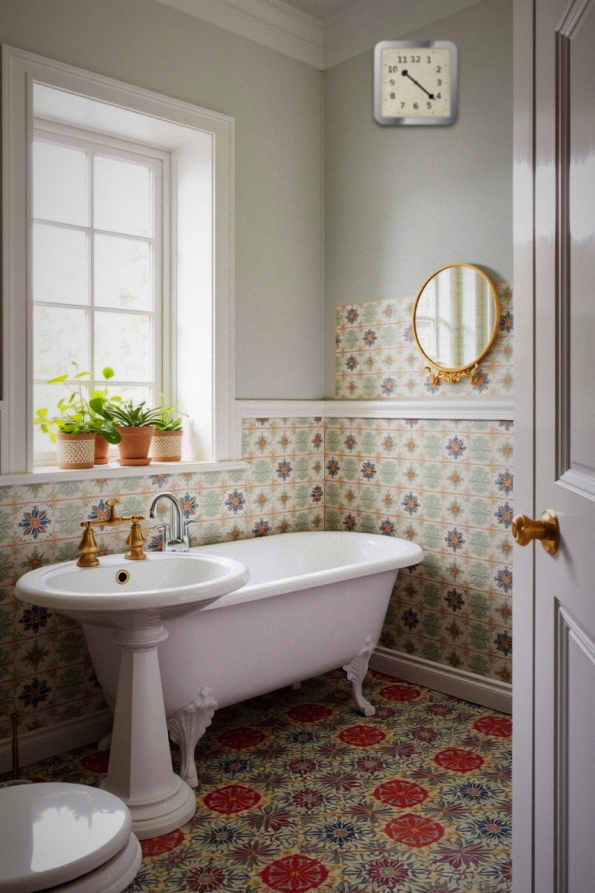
**10:22**
